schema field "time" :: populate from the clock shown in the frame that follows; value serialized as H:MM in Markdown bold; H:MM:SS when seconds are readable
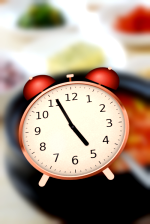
**4:56**
